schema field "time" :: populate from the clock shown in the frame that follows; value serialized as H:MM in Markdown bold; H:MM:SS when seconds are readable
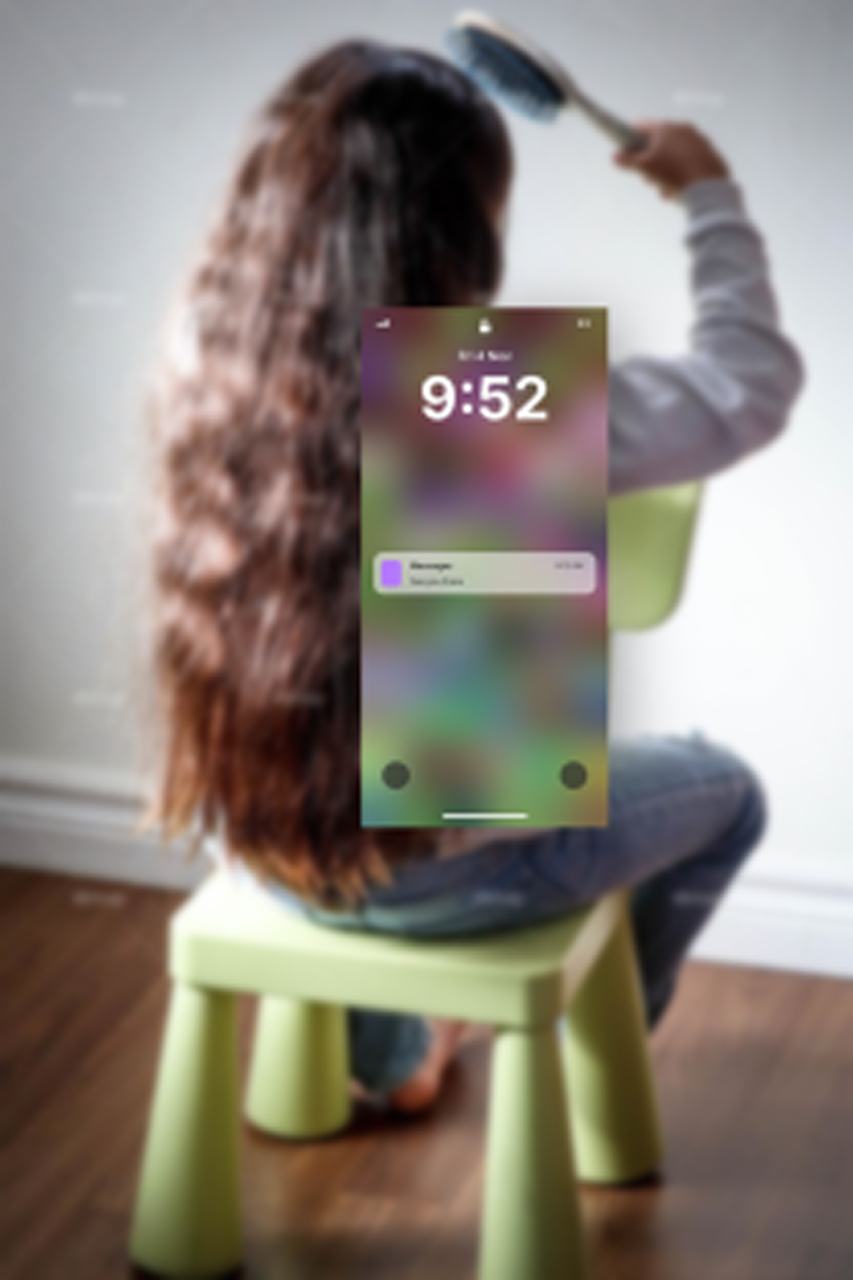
**9:52**
